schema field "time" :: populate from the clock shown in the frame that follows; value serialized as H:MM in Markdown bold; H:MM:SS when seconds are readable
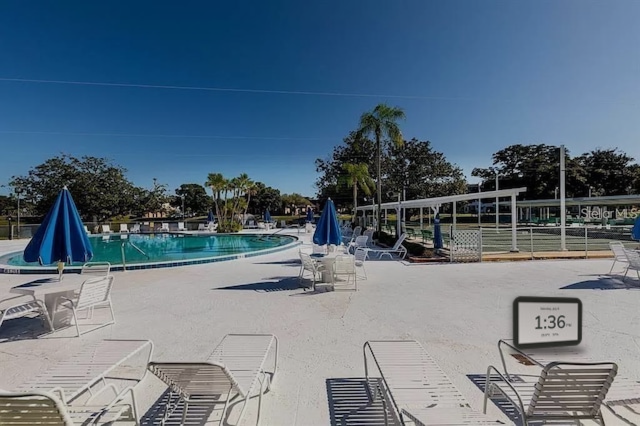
**1:36**
